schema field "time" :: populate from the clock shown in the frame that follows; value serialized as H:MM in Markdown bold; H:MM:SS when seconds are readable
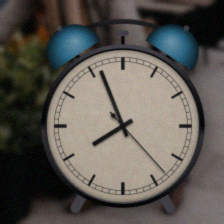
**7:56:23**
